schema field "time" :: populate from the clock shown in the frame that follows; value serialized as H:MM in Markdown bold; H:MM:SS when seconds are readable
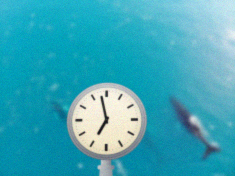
**6:58**
